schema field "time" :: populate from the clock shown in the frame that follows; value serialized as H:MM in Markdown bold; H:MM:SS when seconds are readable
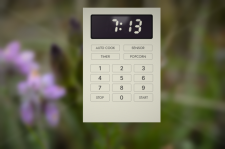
**7:13**
